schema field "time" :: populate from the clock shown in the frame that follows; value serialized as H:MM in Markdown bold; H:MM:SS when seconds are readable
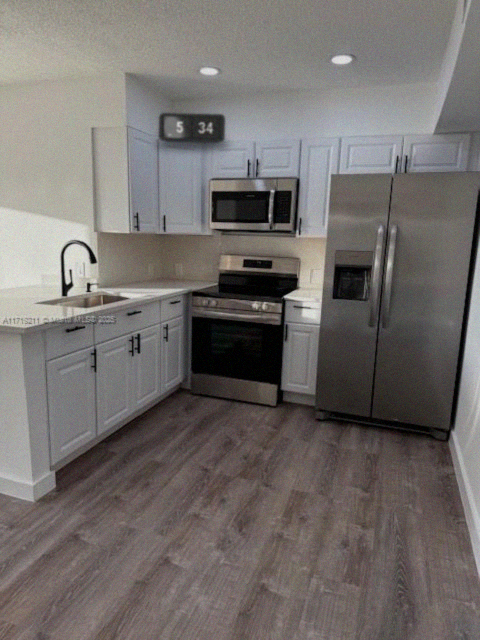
**5:34**
